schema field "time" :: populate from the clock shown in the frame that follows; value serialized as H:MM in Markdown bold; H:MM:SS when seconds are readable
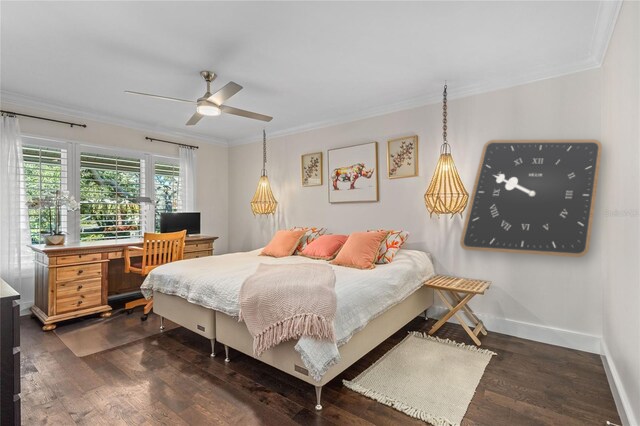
**9:49**
